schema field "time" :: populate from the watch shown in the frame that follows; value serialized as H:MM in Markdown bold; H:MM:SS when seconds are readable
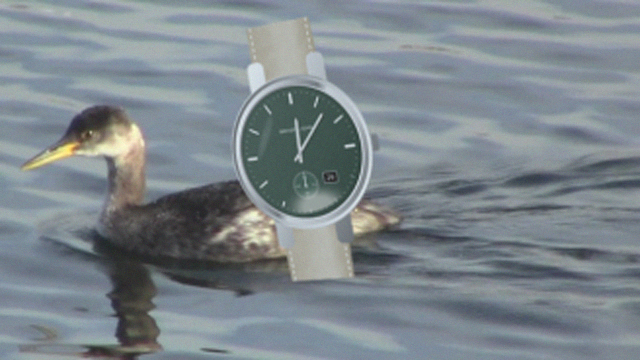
**12:07**
